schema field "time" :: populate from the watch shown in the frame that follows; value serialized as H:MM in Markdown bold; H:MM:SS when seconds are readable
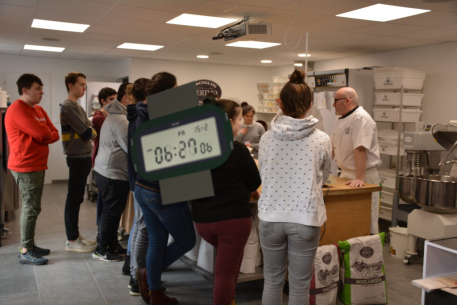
**6:27:06**
